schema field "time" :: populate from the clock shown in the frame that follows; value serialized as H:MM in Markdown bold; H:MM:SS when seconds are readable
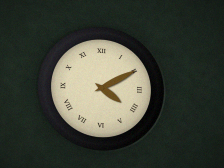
**4:10**
